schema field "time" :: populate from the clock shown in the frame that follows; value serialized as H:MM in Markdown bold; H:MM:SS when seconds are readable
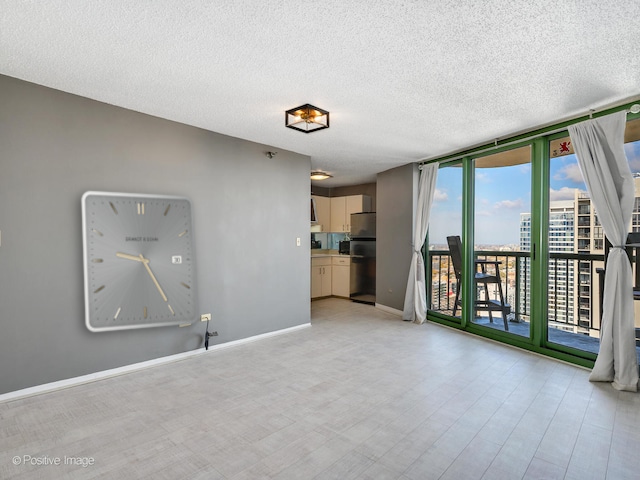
**9:25**
